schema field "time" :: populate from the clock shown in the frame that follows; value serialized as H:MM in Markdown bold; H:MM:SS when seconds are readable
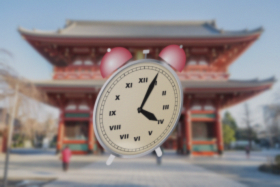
**4:04**
